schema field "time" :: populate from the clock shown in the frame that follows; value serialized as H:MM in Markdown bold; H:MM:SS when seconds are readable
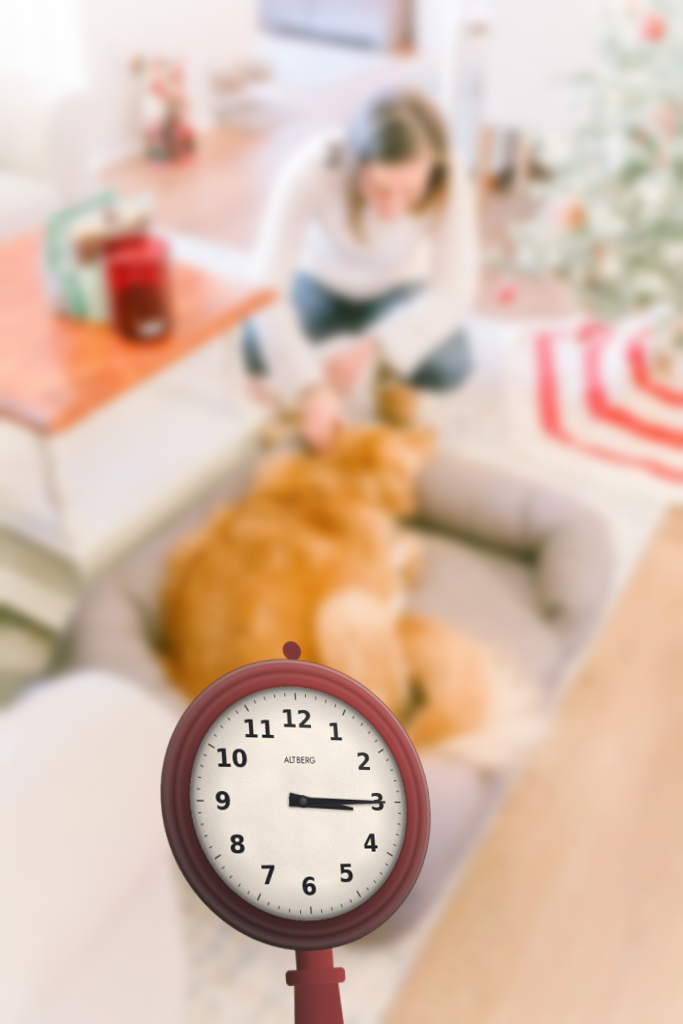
**3:15**
